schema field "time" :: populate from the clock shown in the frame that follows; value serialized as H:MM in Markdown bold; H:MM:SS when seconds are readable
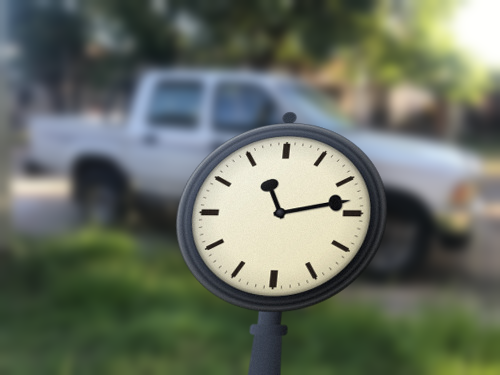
**11:13**
